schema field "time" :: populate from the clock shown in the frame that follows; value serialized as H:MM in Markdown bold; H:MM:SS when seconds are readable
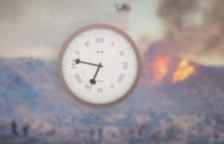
**6:47**
